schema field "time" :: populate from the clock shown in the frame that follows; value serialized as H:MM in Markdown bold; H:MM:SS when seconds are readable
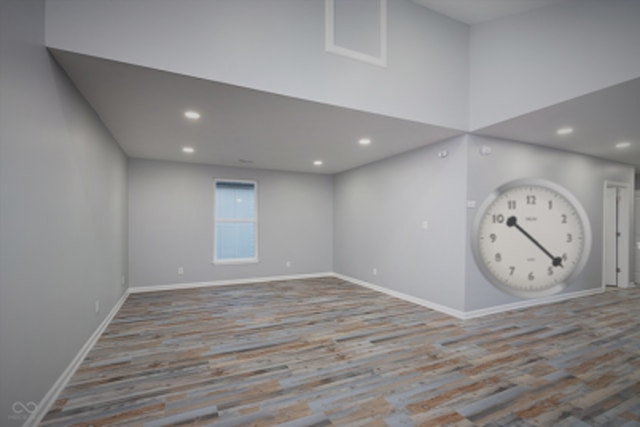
**10:22**
